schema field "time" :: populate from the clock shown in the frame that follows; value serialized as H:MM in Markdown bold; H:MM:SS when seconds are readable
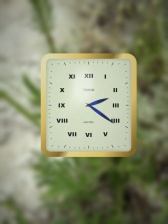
**2:21**
